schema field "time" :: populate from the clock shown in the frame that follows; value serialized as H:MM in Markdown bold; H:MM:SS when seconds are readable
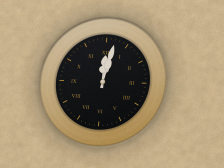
**12:02**
